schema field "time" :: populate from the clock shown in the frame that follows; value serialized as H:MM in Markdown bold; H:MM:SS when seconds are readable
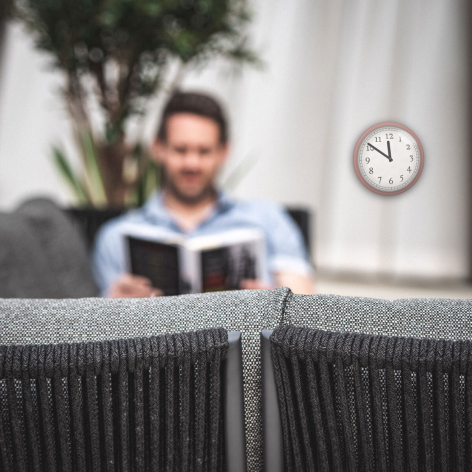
**11:51**
